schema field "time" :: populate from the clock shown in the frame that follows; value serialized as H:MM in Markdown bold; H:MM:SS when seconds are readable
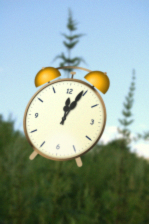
**12:04**
